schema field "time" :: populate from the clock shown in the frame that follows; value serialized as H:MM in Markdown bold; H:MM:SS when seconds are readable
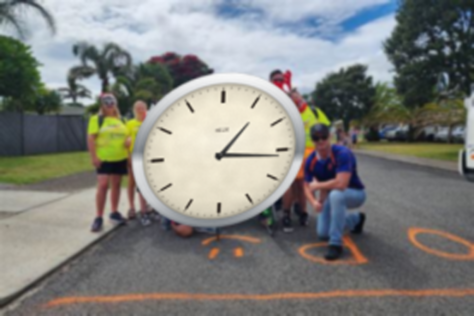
**1:16**
